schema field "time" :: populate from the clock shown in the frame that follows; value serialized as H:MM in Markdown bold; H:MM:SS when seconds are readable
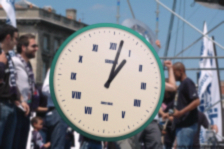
**1:02**
